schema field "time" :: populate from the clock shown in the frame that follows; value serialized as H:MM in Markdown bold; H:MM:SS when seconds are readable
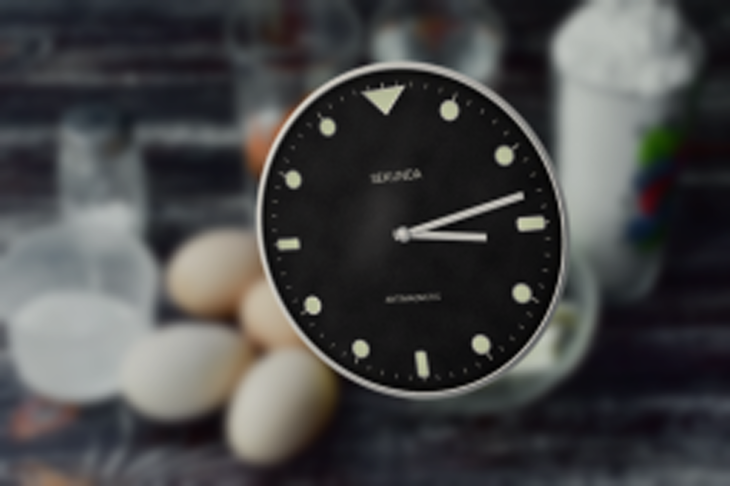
**3:13**
